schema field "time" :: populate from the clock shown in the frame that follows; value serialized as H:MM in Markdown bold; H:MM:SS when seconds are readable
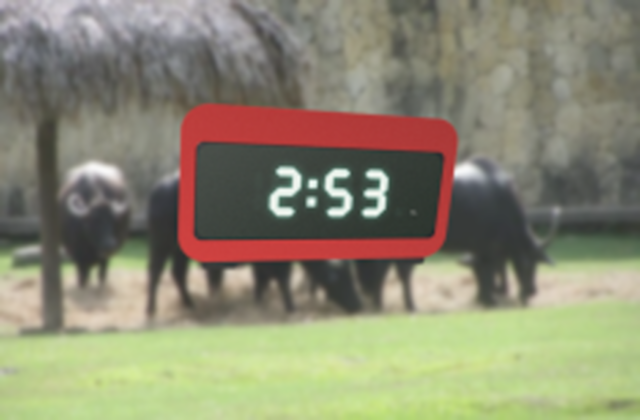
**2:53**
